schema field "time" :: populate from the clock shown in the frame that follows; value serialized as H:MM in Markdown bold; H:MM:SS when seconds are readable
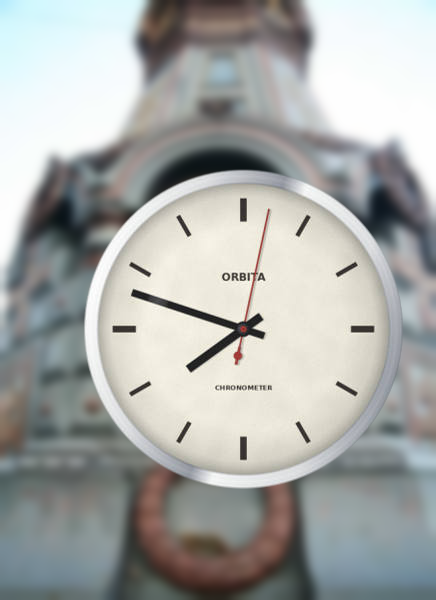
**7:48:02**
